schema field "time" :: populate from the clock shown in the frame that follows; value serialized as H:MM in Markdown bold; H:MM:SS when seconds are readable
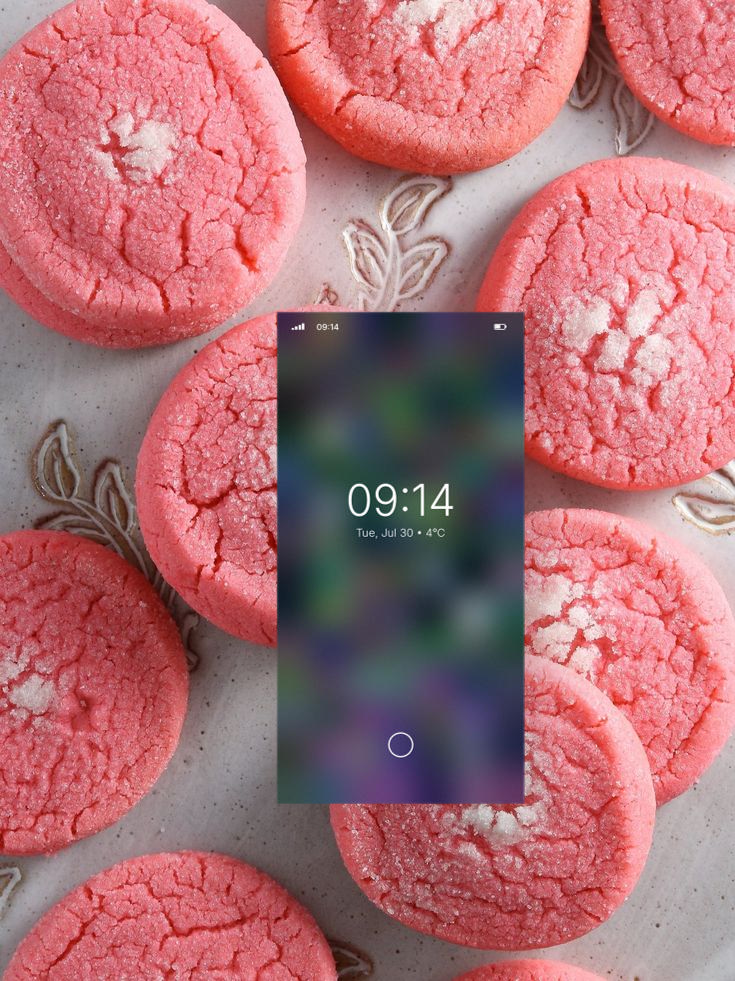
**9:14**
